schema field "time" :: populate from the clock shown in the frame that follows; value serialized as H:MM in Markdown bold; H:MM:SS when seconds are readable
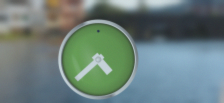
**4:38**
